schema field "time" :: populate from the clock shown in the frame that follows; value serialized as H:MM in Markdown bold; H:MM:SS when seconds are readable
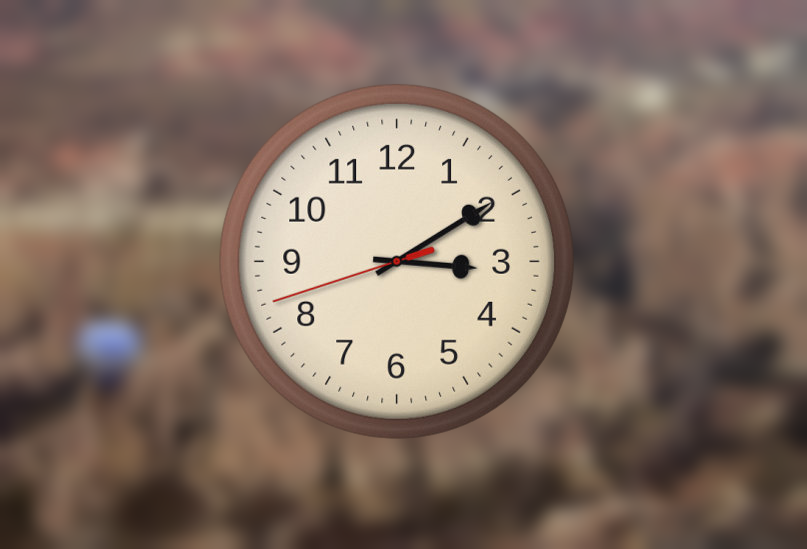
**3:09:42**
